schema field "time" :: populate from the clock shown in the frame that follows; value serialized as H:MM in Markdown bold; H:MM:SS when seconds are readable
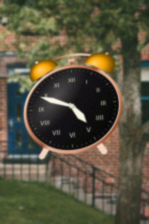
**4:49**
